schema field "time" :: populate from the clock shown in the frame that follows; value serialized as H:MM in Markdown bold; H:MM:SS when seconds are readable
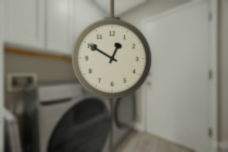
**12:50**
